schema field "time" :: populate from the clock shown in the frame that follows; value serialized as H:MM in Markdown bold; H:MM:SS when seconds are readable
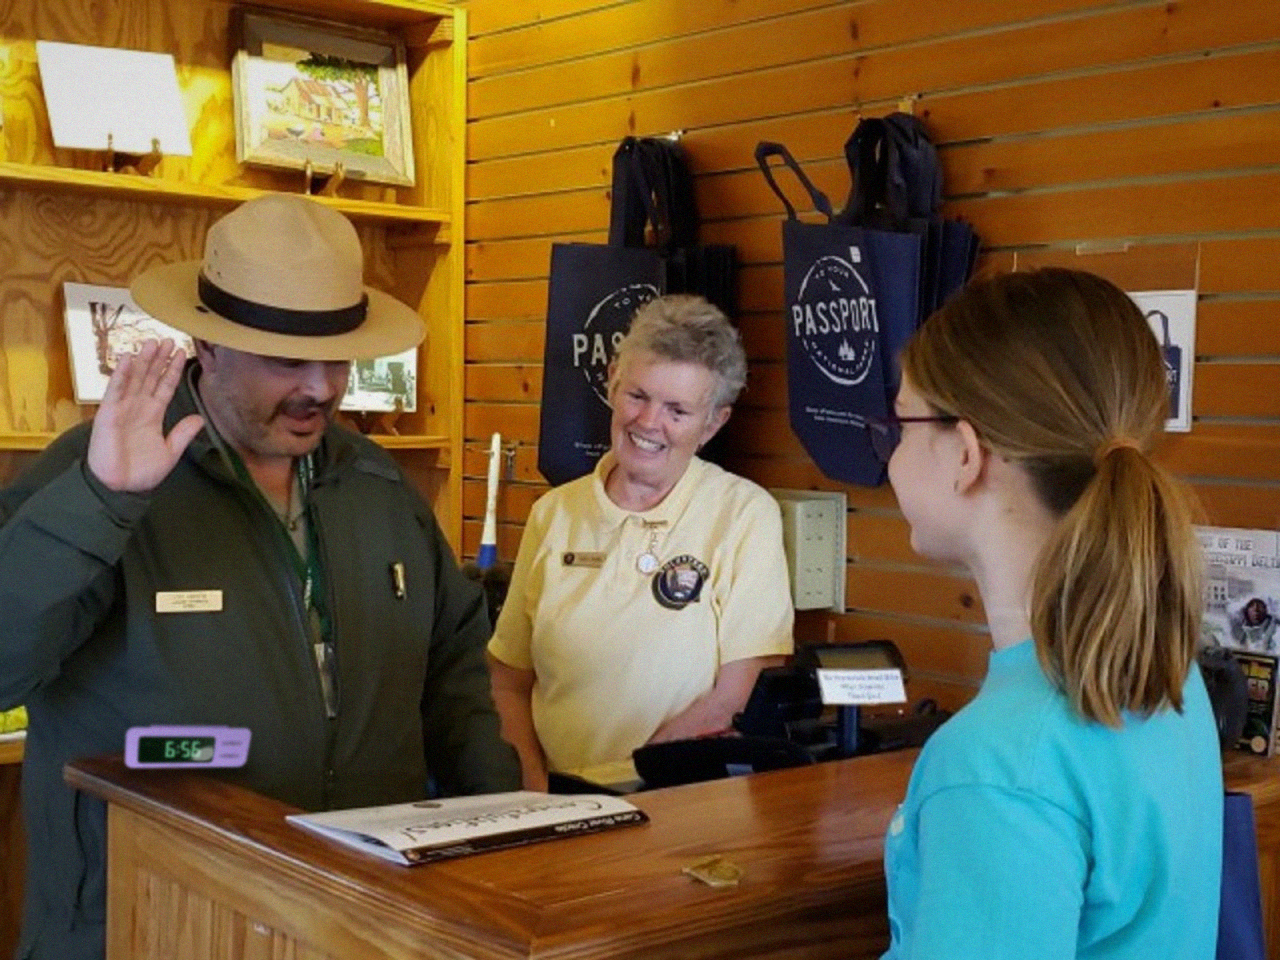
**6:56**
